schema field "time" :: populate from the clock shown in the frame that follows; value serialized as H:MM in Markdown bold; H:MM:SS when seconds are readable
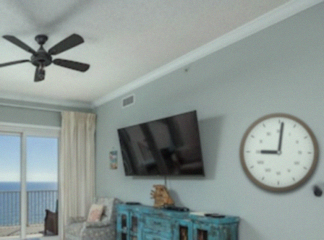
**9:01**
